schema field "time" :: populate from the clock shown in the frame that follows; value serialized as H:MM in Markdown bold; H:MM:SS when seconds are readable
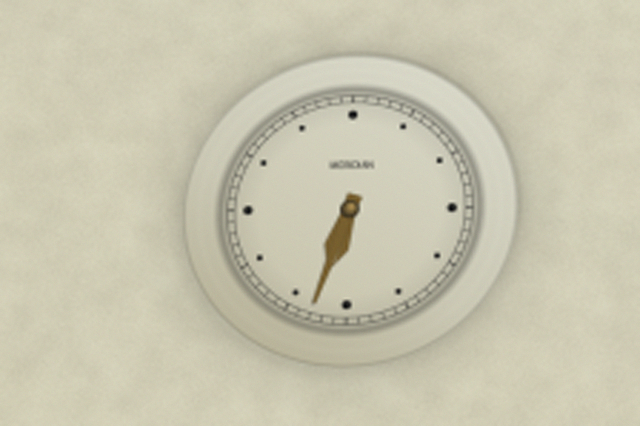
**6:33**
